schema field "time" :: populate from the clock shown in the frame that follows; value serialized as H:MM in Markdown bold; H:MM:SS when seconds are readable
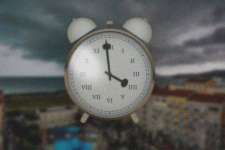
**3:59**
